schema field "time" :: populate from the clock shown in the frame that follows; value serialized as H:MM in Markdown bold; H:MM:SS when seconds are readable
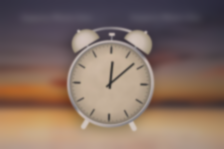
**12:08**
